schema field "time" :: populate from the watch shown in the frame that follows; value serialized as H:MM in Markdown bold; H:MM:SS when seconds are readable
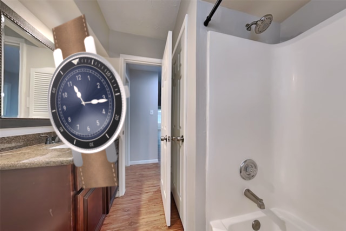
**11:16**
